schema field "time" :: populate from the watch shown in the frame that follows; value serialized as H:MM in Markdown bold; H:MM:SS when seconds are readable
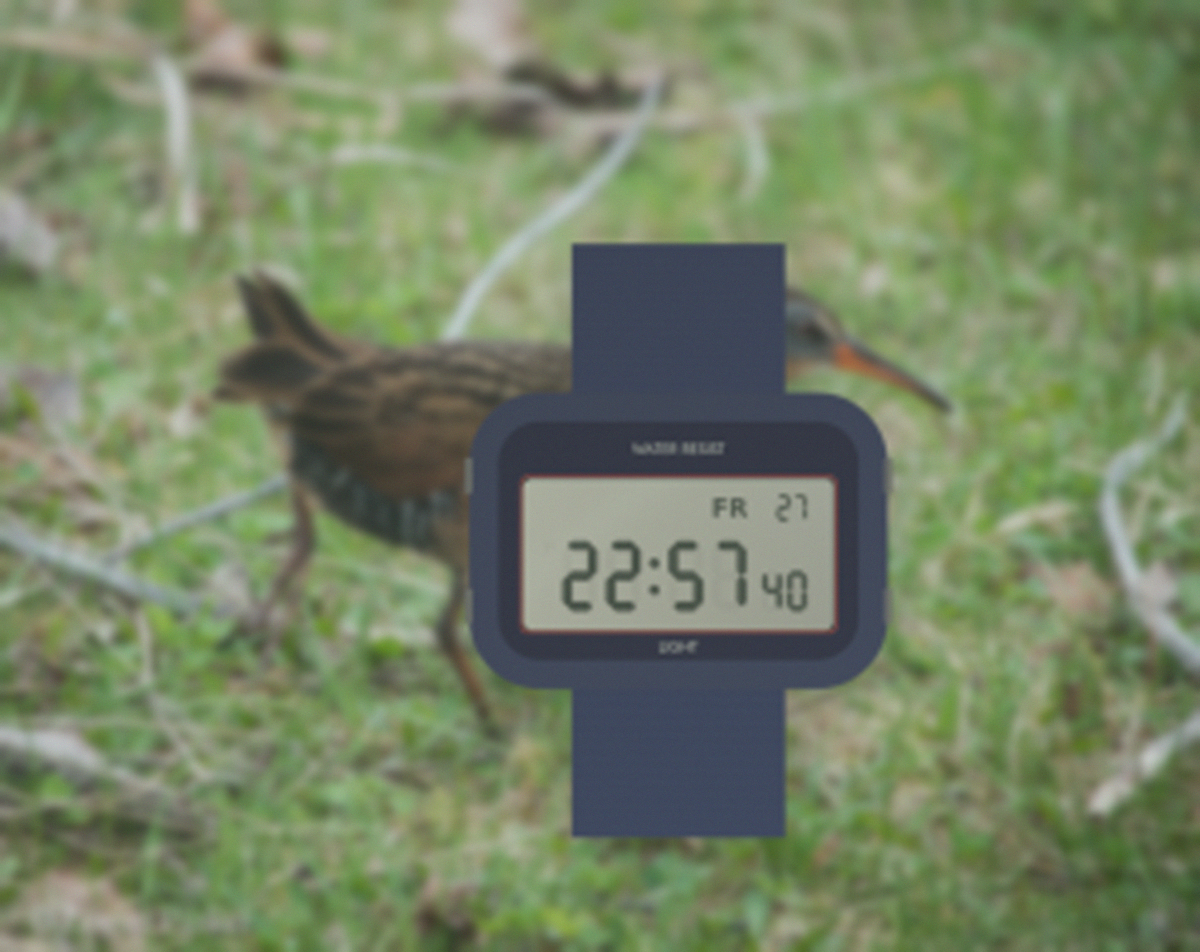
**22:57:40**
